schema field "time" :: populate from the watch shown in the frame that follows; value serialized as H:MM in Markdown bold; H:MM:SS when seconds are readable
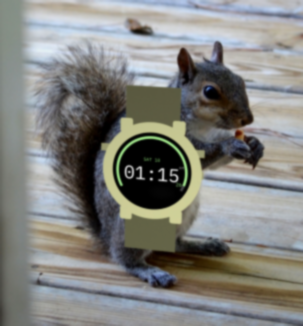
**1:15**
